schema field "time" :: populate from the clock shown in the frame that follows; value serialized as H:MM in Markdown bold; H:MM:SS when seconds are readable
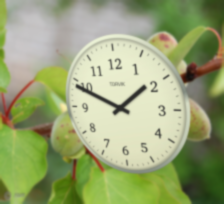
**1:49**
